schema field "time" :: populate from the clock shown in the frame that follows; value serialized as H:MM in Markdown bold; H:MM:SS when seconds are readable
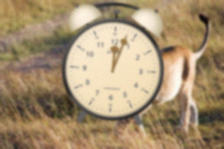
**12:03**
